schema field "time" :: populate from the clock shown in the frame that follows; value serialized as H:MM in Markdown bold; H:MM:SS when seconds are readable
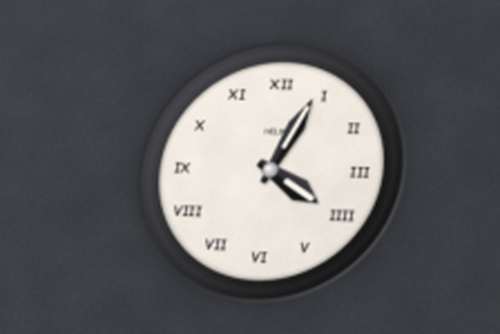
**4:04**
